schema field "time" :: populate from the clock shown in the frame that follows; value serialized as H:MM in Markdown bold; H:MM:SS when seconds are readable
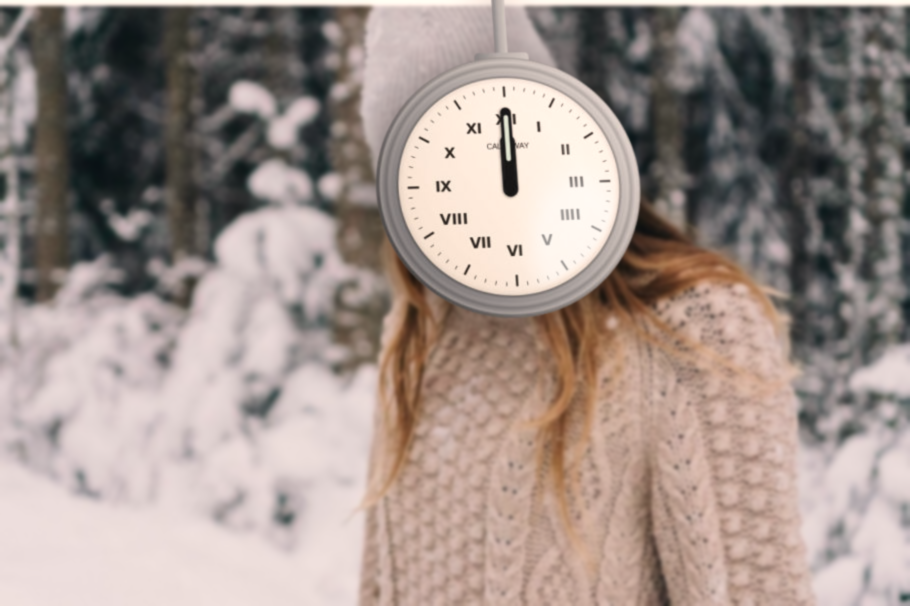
**12:00**
